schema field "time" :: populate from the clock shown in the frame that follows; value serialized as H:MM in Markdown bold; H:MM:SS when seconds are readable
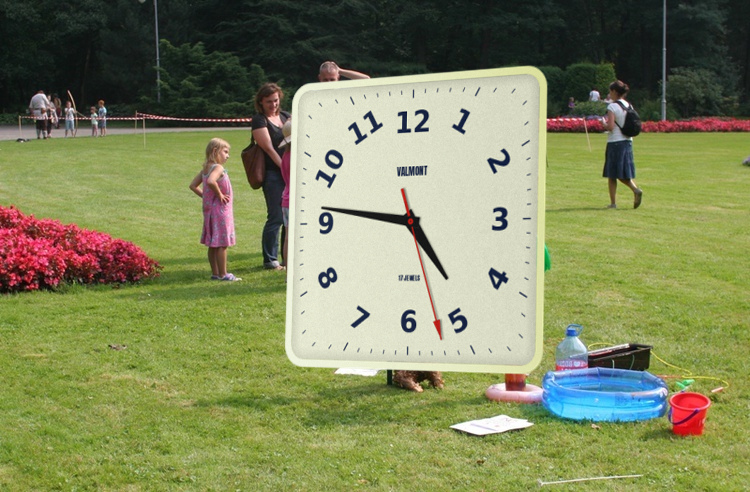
**4:46:27**
